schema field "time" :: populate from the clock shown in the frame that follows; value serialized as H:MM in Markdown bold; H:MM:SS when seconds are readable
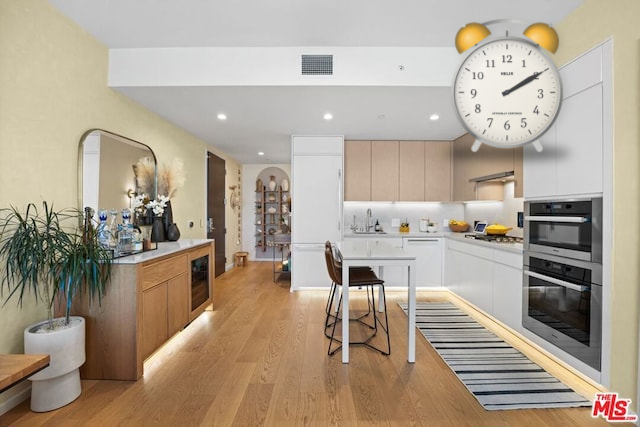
**2:10**
